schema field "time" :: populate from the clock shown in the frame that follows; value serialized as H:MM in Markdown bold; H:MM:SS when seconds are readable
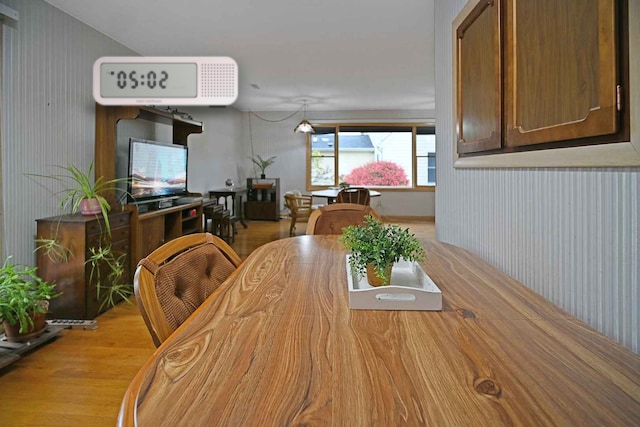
**5:02**
